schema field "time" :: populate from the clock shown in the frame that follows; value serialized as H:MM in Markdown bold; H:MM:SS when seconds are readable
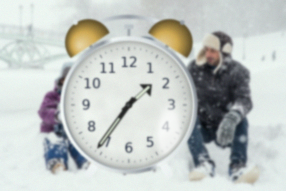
**1:36**
